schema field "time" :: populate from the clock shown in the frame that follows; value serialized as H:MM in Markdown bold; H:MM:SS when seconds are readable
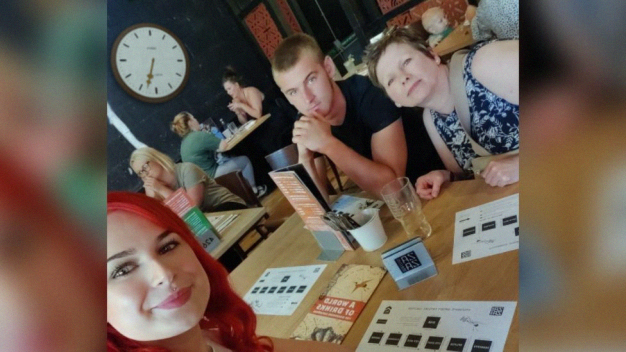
**6:33**
